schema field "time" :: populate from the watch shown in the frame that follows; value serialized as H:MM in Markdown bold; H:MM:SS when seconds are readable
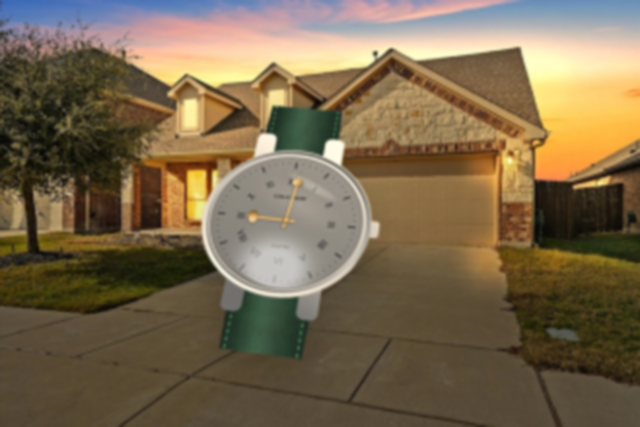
**9:01**
